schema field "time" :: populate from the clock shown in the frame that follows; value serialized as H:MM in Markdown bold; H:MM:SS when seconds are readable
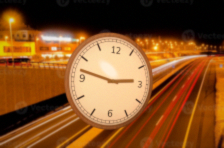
**2:47**
